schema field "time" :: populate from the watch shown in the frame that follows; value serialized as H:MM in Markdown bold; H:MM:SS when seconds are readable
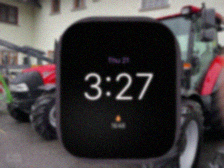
**3:27**
